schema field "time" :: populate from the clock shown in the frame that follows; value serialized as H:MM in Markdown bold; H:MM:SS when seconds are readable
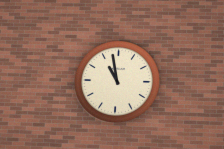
**10:58**
